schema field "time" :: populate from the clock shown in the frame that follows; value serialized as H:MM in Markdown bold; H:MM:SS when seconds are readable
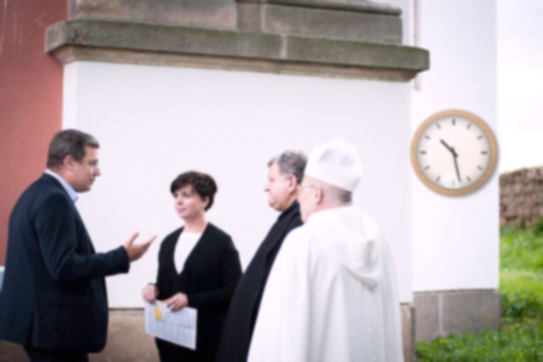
**10:28**
